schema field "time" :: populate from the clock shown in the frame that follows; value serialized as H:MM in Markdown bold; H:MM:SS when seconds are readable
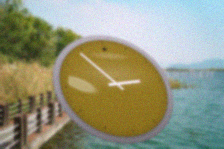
**2:54**
